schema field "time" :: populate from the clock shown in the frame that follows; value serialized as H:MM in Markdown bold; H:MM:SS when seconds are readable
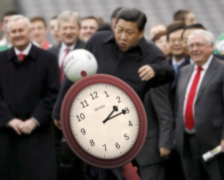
**2:15**
